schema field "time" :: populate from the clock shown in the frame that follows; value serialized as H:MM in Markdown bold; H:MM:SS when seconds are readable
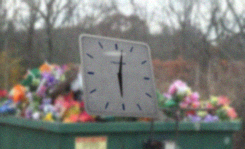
**6:02**
